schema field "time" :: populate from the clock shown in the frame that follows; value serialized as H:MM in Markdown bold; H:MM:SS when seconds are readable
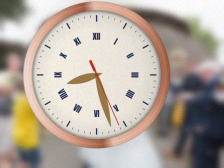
**8:27:26**
